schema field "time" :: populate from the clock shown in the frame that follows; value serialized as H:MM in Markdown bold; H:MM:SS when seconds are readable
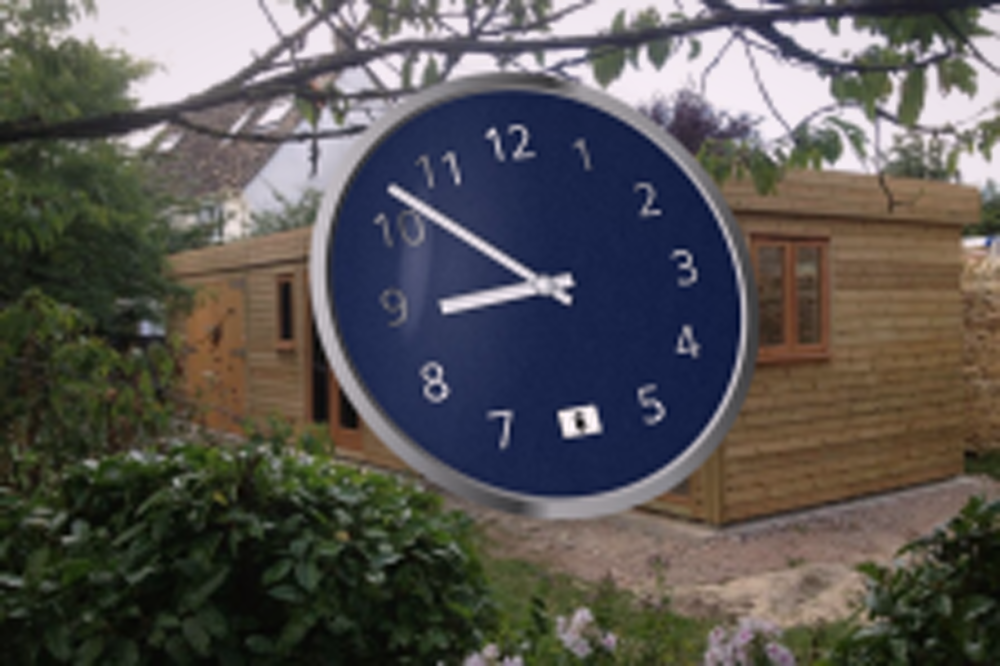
**8:52**
